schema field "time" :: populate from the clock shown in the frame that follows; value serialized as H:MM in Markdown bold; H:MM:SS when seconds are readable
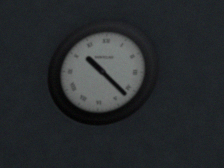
**10:22**
